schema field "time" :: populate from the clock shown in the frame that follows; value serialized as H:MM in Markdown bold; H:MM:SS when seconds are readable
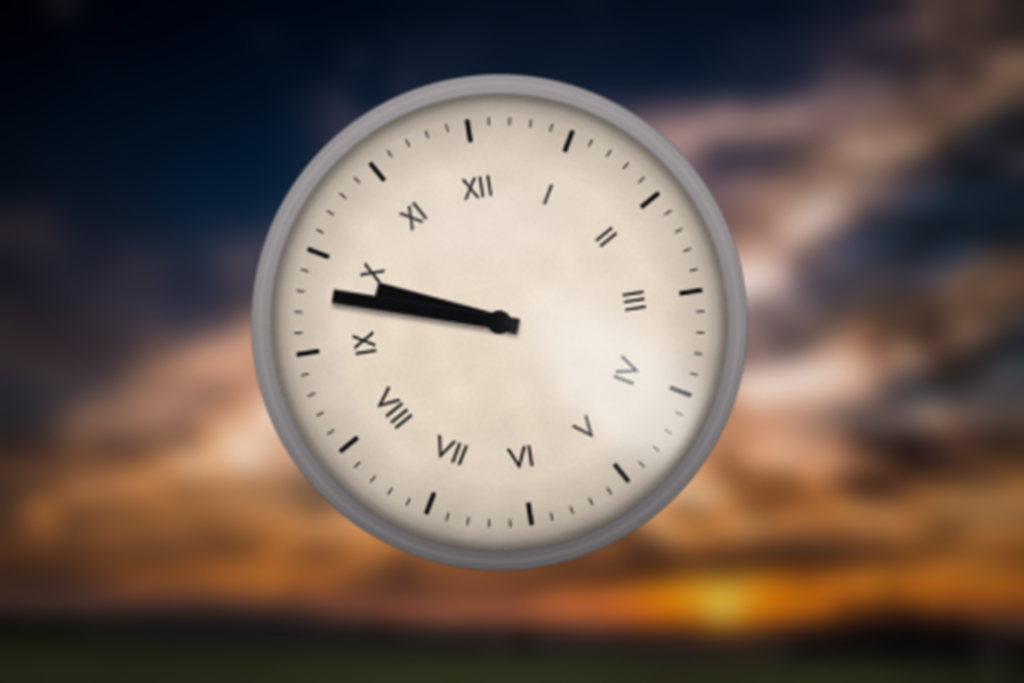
**9:48**
